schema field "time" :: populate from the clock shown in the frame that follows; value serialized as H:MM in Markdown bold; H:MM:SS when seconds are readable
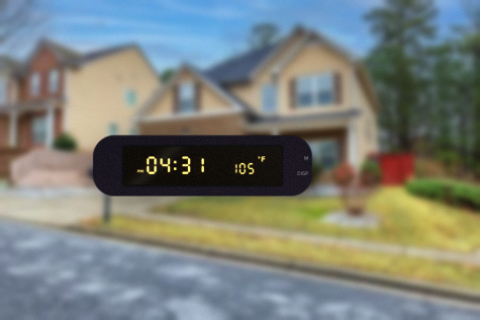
**4:31**
